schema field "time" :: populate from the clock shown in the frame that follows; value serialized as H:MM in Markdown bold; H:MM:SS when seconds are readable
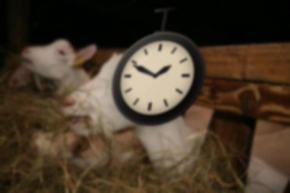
**1:49**
